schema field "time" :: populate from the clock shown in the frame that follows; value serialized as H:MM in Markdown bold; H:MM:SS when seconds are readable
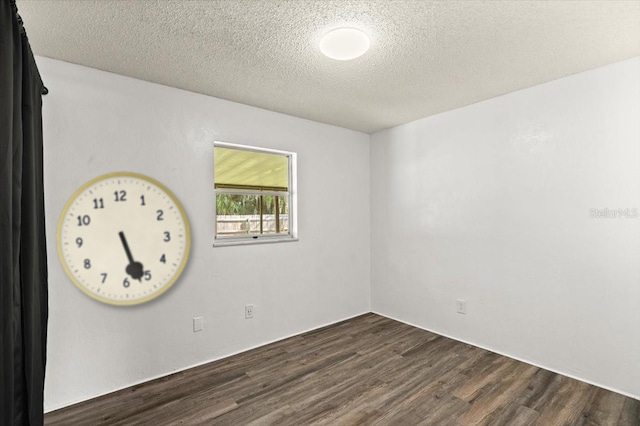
**5:27**
